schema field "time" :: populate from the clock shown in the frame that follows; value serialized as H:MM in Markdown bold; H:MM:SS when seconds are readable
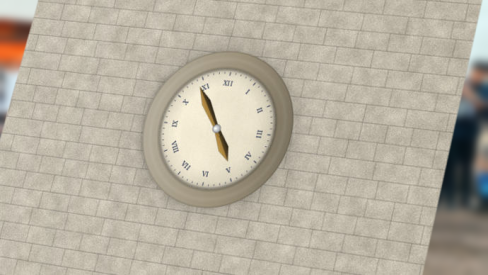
**4:54**
